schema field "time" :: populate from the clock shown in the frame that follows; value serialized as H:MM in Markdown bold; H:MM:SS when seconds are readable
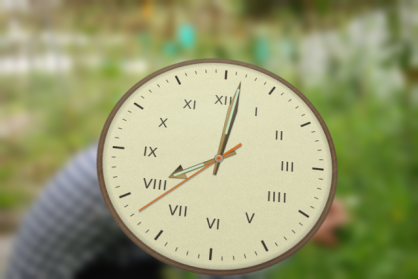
**8:01:38**
